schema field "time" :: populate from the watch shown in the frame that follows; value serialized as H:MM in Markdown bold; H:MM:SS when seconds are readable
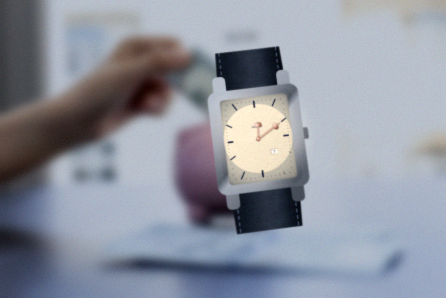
**12:10**
